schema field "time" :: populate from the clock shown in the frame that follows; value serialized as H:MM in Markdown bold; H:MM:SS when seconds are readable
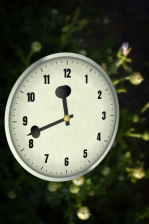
**11:42**
